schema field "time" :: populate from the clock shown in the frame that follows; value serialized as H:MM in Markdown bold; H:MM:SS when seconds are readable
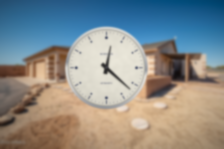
**12:22**
